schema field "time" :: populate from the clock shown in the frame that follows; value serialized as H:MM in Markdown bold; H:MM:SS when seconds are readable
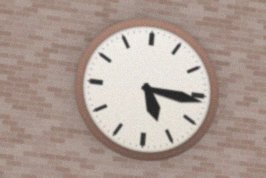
**5:16**
